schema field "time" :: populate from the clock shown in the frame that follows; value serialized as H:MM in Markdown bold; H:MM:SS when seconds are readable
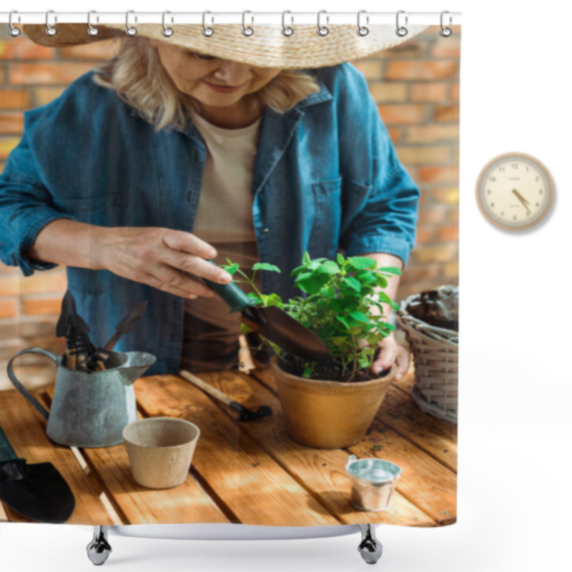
**4:24**
